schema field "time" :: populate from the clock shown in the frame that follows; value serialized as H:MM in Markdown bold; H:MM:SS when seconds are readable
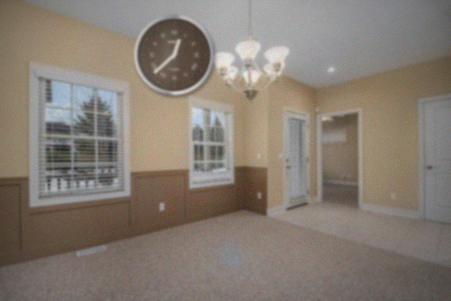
**12:38**
